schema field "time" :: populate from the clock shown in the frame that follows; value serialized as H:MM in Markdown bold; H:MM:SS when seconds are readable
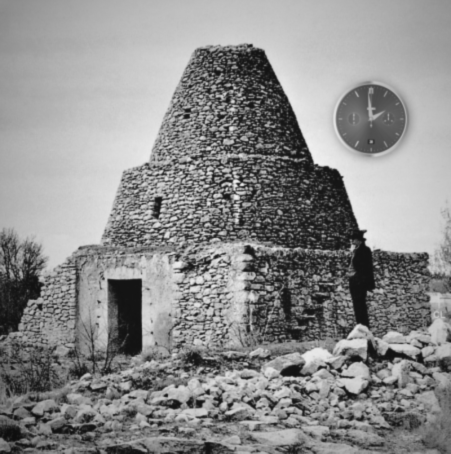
**1:59**
